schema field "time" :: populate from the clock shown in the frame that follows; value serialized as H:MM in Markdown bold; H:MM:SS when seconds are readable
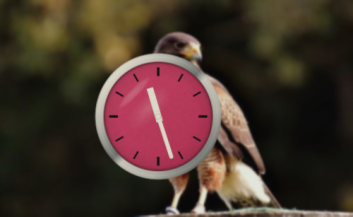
**11:27**
